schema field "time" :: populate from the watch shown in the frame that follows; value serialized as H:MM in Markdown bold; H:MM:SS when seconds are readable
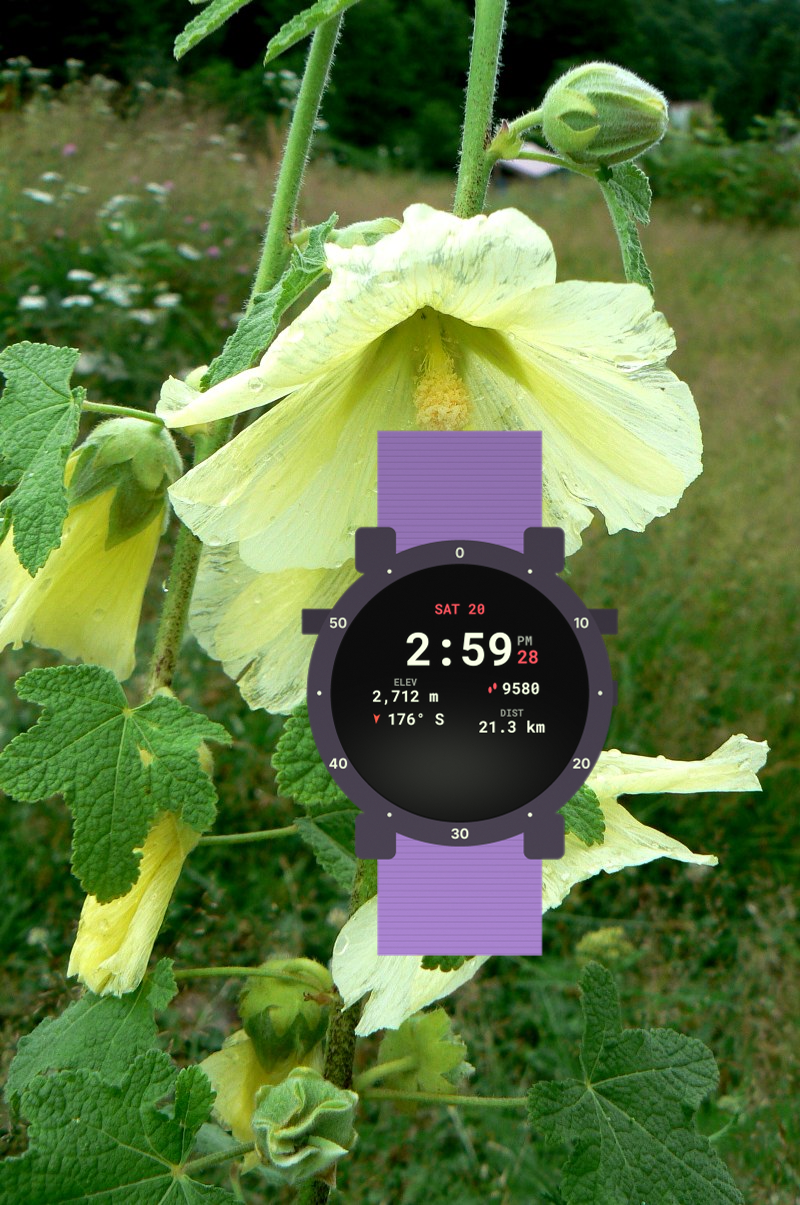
**2:59:28**
